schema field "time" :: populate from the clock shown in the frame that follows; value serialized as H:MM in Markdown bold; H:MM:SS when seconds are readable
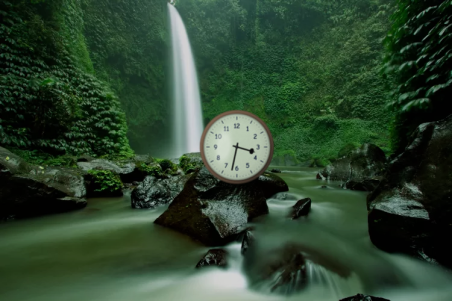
**3:32**
